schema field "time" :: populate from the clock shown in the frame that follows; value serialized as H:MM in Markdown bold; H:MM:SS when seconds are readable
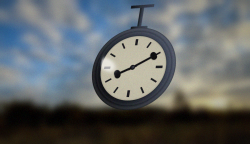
**8:10**
